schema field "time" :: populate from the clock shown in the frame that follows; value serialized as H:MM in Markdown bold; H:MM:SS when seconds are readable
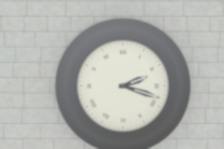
**2:18**
